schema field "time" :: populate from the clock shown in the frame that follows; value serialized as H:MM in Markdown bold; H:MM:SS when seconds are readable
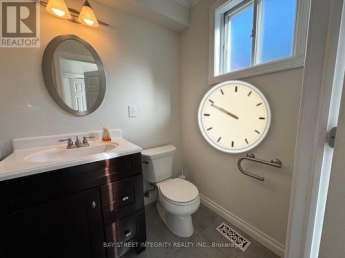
**9:49**
